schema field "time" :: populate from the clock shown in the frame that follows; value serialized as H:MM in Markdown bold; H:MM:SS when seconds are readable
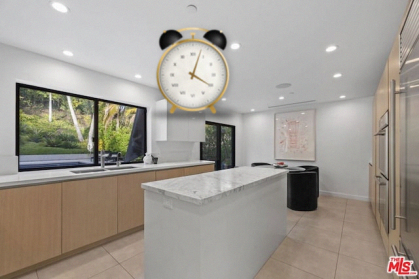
**4:03**
